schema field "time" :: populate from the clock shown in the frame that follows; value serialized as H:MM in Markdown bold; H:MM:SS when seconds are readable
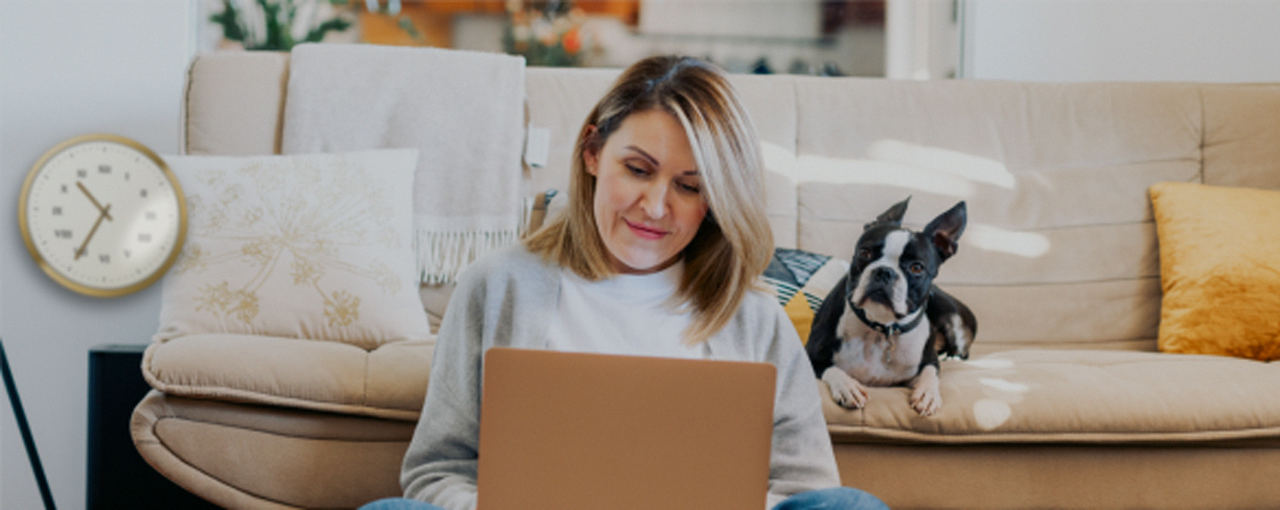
**10:35**
